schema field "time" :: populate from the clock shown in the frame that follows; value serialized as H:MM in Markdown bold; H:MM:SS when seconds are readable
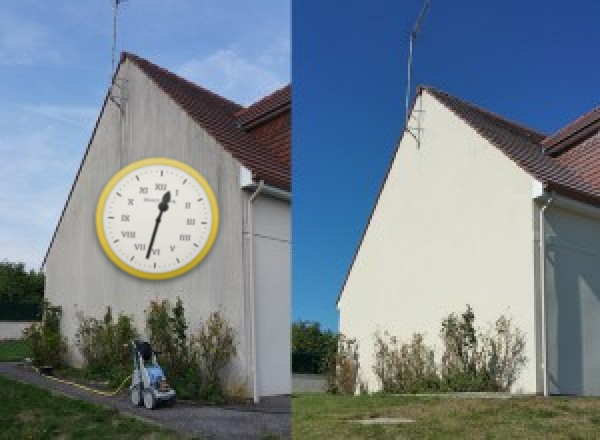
**12:32**
